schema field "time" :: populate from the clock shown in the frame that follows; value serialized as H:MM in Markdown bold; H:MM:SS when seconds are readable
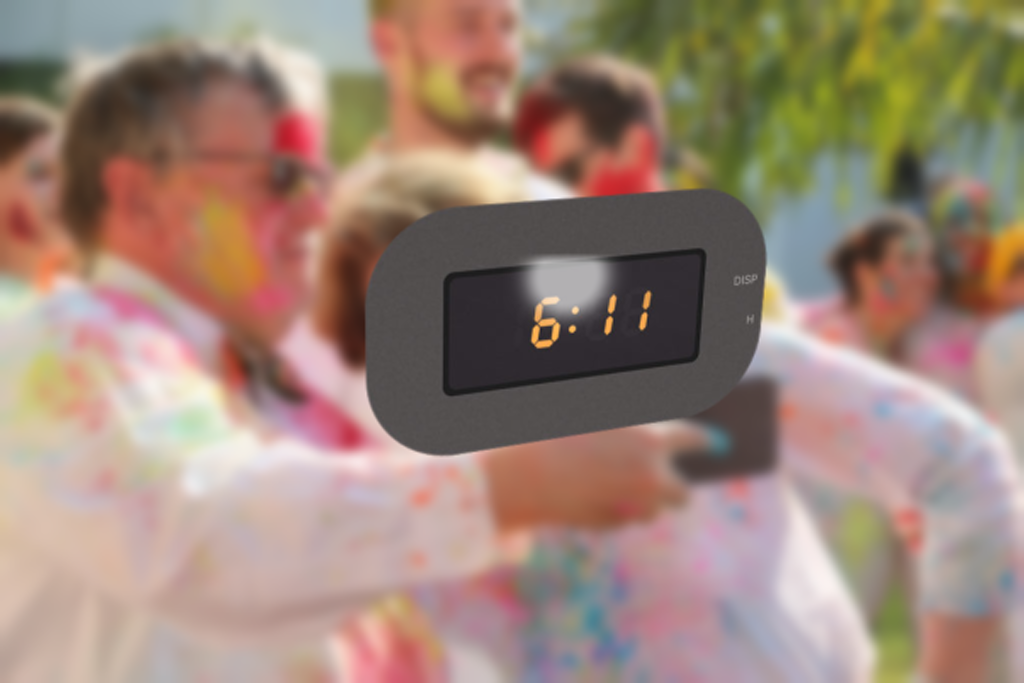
**6:11**
